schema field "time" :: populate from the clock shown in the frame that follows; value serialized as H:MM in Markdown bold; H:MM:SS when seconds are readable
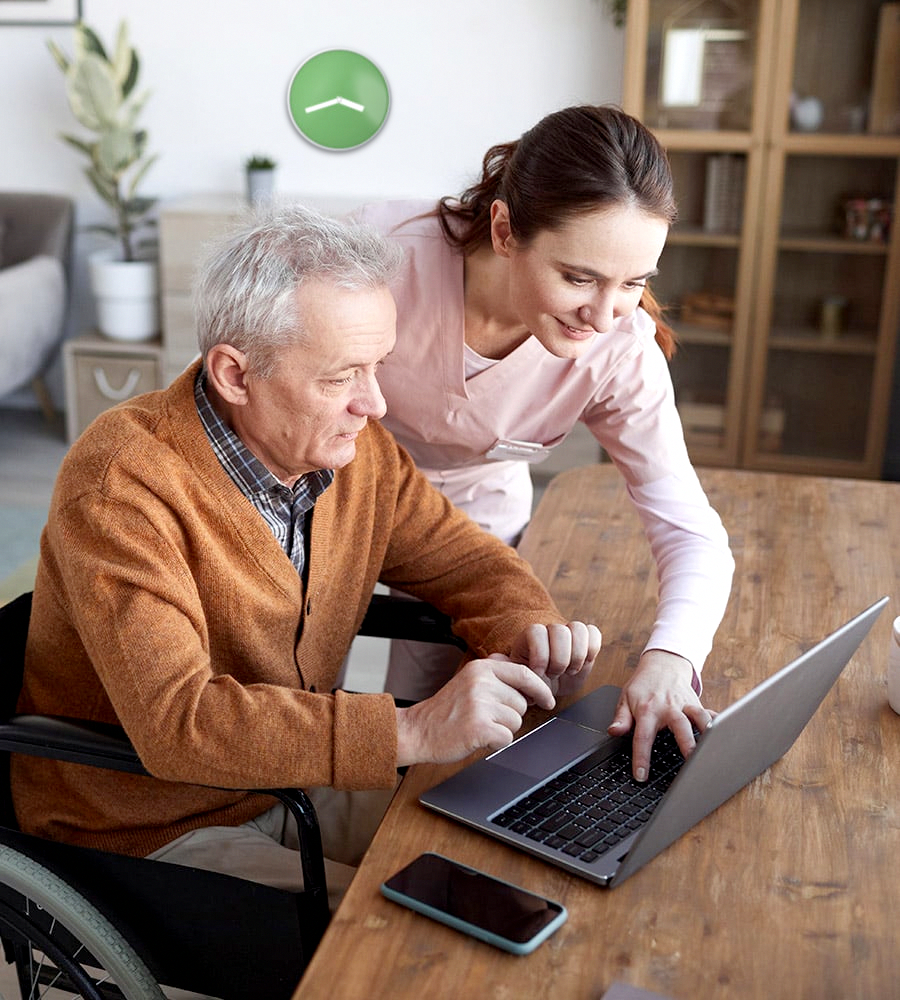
**3:42**
